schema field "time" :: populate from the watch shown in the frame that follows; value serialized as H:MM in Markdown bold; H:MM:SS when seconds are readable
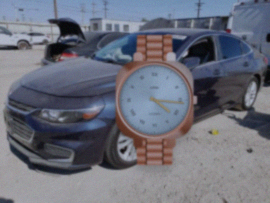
**4:16**
